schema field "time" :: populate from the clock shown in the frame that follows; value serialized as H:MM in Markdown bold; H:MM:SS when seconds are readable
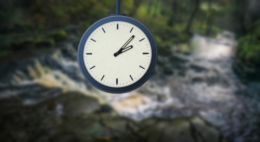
**2:07**
